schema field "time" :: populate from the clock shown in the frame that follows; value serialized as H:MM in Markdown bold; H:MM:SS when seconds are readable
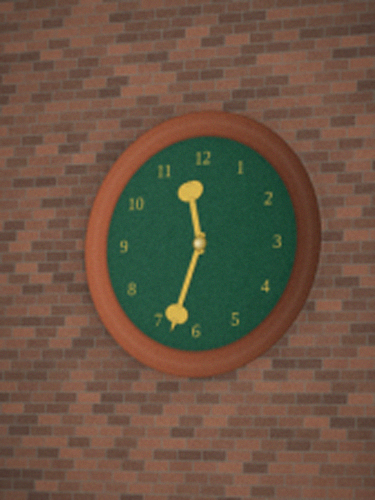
**11:33**
